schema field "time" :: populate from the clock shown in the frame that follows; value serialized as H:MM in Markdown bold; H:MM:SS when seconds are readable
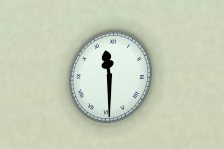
**11:29**
